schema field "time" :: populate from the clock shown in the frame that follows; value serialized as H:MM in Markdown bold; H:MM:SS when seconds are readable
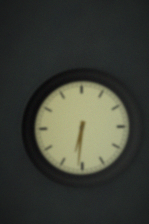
**6:31**
